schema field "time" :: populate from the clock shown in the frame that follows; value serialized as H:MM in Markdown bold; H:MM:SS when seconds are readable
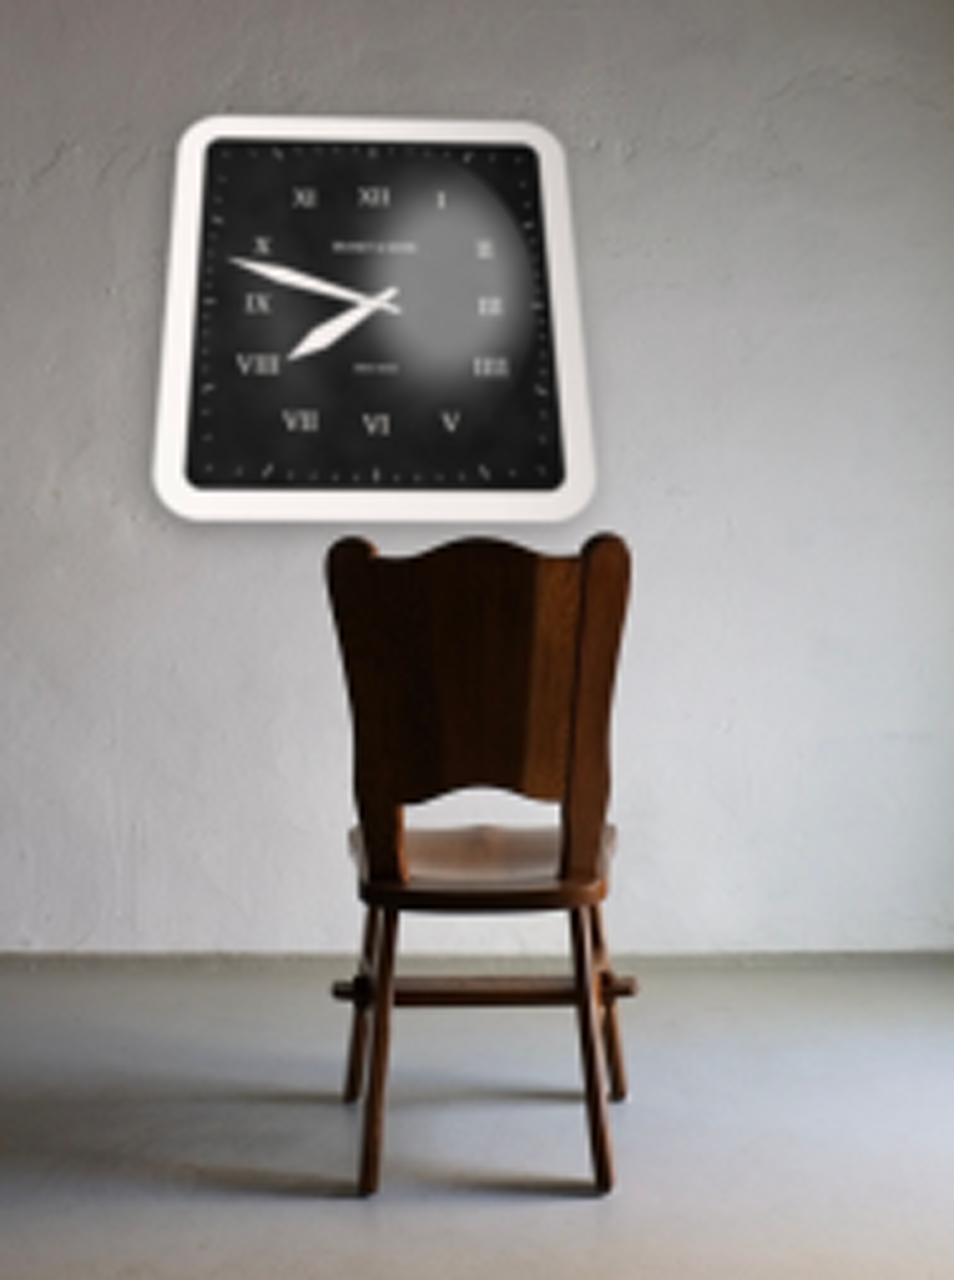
**7:48**
